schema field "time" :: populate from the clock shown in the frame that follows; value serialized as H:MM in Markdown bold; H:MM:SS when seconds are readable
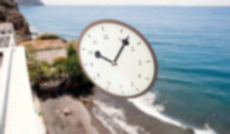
**10:07**
